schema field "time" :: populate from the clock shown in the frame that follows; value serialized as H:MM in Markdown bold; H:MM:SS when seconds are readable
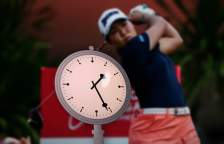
**1:26**
